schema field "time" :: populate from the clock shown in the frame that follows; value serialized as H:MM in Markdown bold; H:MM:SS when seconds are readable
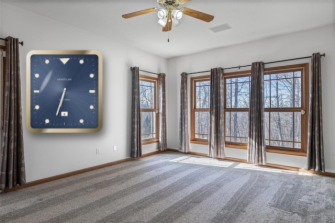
**6:33**
